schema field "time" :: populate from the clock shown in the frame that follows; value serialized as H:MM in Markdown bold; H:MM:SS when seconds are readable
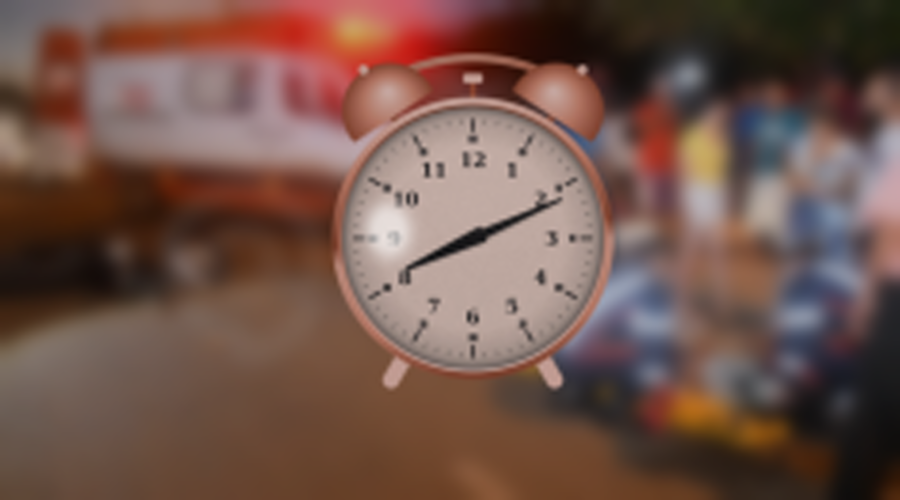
**8:11**
